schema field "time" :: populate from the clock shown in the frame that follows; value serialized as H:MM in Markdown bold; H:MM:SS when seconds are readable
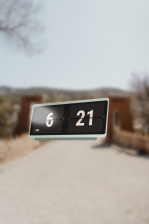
**6:21**
